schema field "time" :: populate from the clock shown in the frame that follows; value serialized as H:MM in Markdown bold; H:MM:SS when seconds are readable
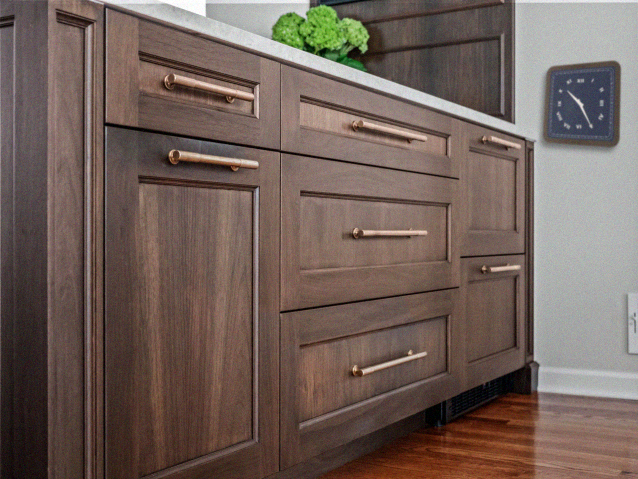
**10:25**
